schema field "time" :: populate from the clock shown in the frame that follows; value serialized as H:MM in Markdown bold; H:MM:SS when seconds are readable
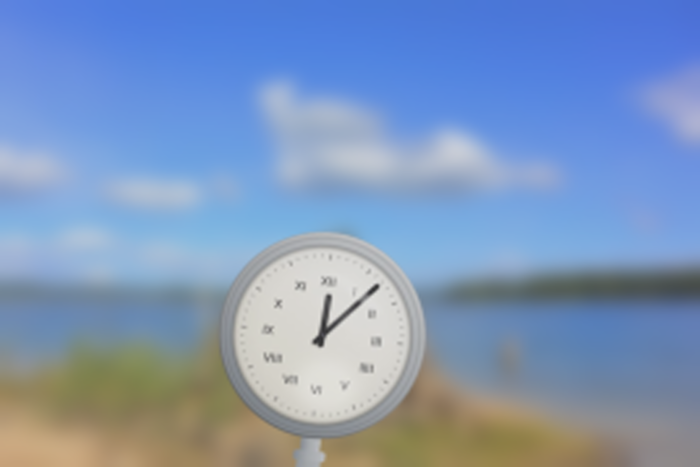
**12:07**
